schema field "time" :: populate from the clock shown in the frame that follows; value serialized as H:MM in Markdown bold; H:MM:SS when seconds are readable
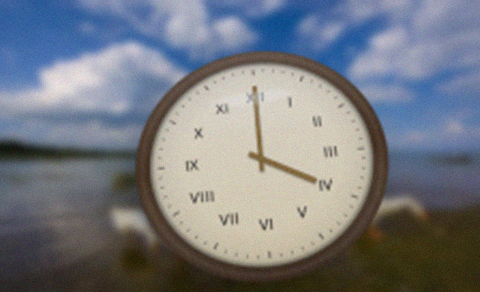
**4:00**
